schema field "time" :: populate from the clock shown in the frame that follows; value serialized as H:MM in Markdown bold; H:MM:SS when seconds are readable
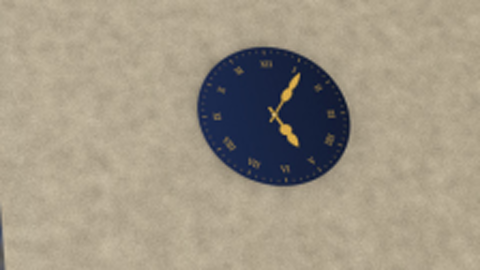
**5:06**
